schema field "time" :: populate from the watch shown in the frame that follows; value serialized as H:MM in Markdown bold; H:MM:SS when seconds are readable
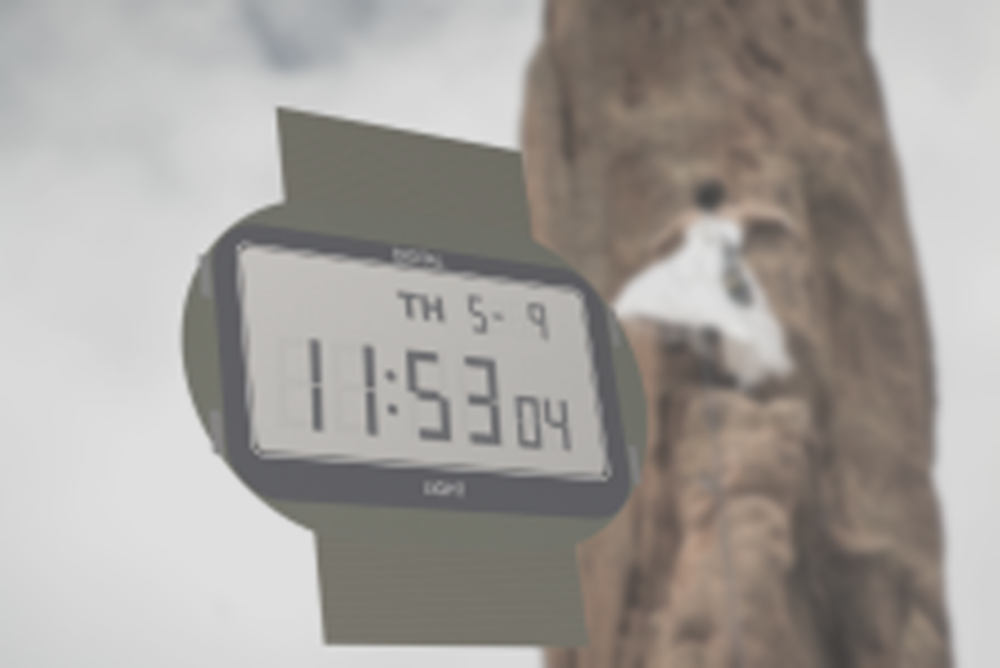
**11:53:04**
